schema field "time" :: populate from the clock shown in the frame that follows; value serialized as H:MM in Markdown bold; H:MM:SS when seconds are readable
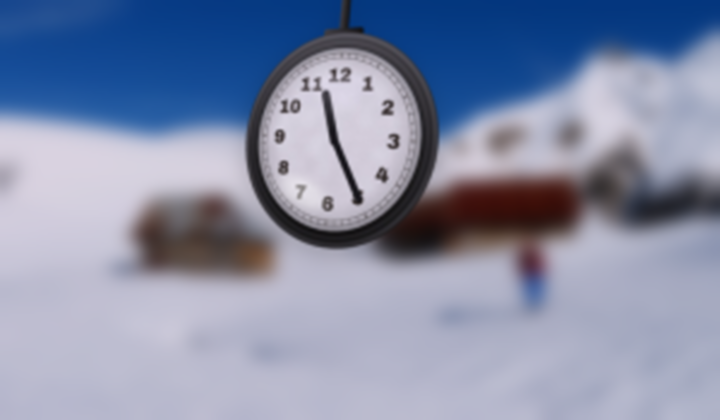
**11:25**
